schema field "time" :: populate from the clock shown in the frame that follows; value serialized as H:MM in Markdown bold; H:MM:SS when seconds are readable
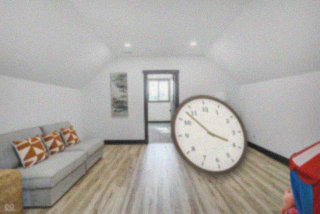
**3:53**
